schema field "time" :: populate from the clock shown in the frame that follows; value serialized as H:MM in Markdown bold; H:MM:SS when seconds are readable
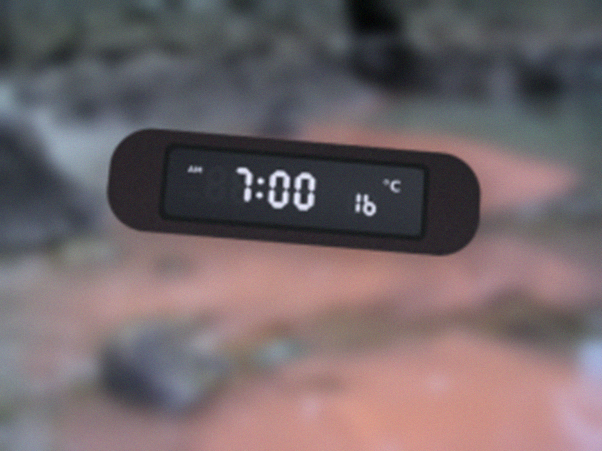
**7:00**
